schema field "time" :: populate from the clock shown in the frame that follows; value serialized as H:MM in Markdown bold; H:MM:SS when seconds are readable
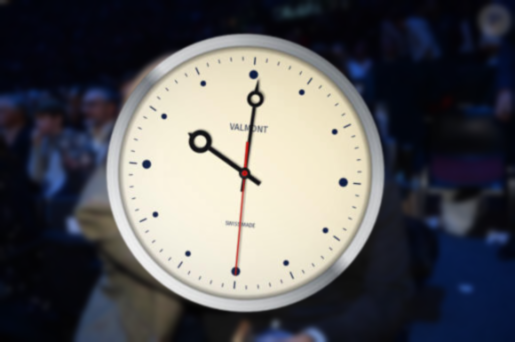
**10:00:30**
